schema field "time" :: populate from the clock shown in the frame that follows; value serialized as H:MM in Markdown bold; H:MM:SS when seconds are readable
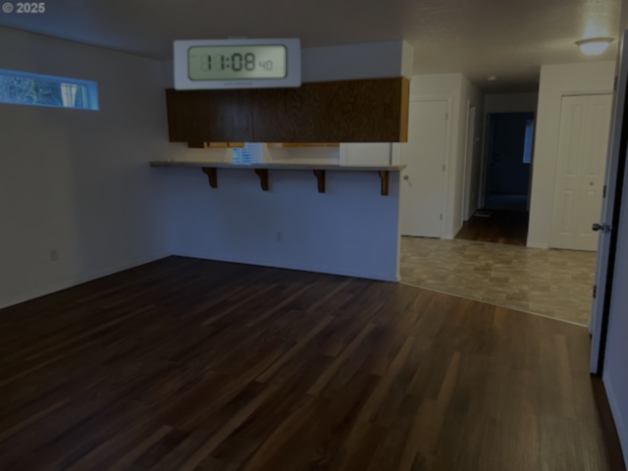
**11:08**
